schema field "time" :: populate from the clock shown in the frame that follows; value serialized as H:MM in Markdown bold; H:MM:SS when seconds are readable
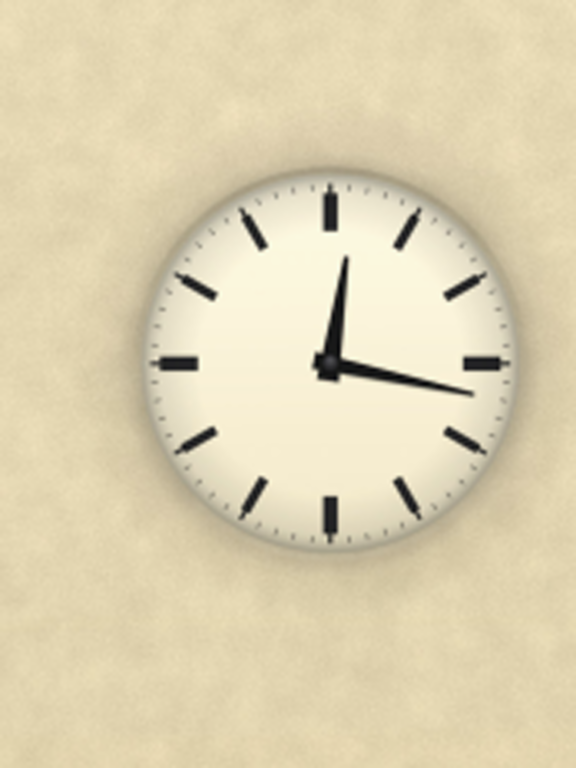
**12:17**
